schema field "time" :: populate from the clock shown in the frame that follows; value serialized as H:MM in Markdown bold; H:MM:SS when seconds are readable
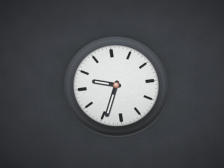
**9:34**
